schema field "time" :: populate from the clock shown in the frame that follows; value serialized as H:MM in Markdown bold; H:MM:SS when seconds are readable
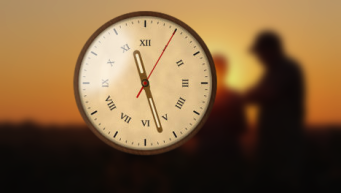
**11:27:05**
